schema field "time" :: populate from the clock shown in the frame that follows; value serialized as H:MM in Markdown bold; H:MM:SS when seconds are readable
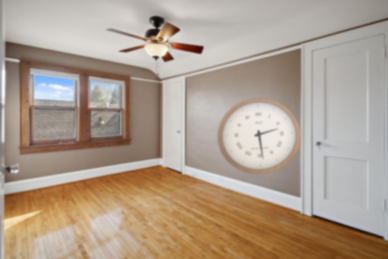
**2:29**
